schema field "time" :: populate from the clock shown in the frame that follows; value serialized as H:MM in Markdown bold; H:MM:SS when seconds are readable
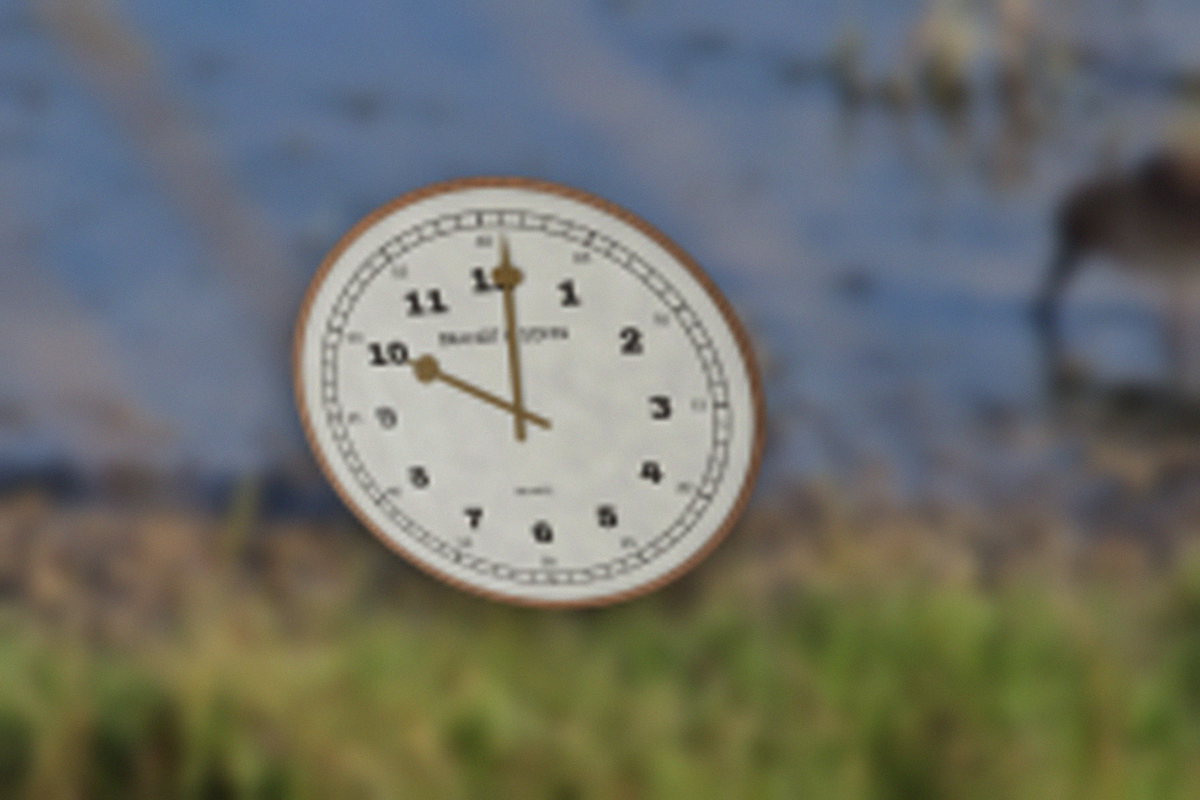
**10:01**
